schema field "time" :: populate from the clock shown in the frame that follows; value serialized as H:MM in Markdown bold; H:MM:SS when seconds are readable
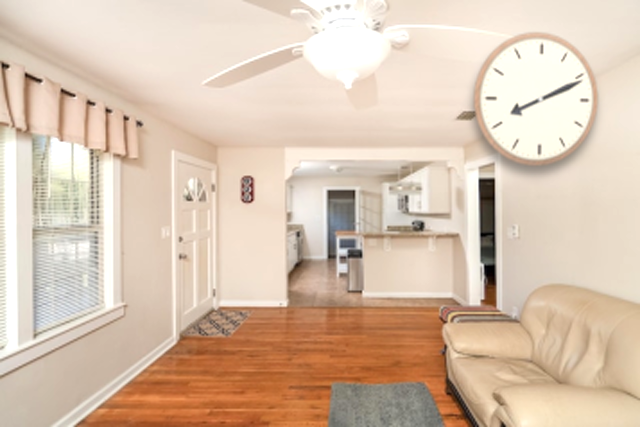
**8:11**
